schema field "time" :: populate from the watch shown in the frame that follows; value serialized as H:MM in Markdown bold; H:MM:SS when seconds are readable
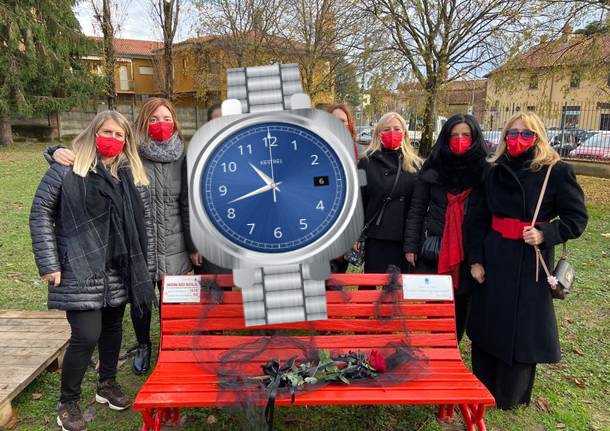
**10:42:00**
